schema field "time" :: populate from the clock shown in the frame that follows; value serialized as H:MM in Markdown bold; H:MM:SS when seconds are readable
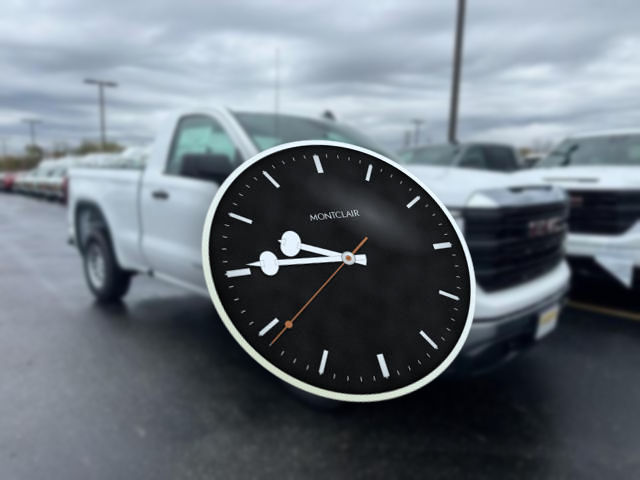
**9:45:39**
